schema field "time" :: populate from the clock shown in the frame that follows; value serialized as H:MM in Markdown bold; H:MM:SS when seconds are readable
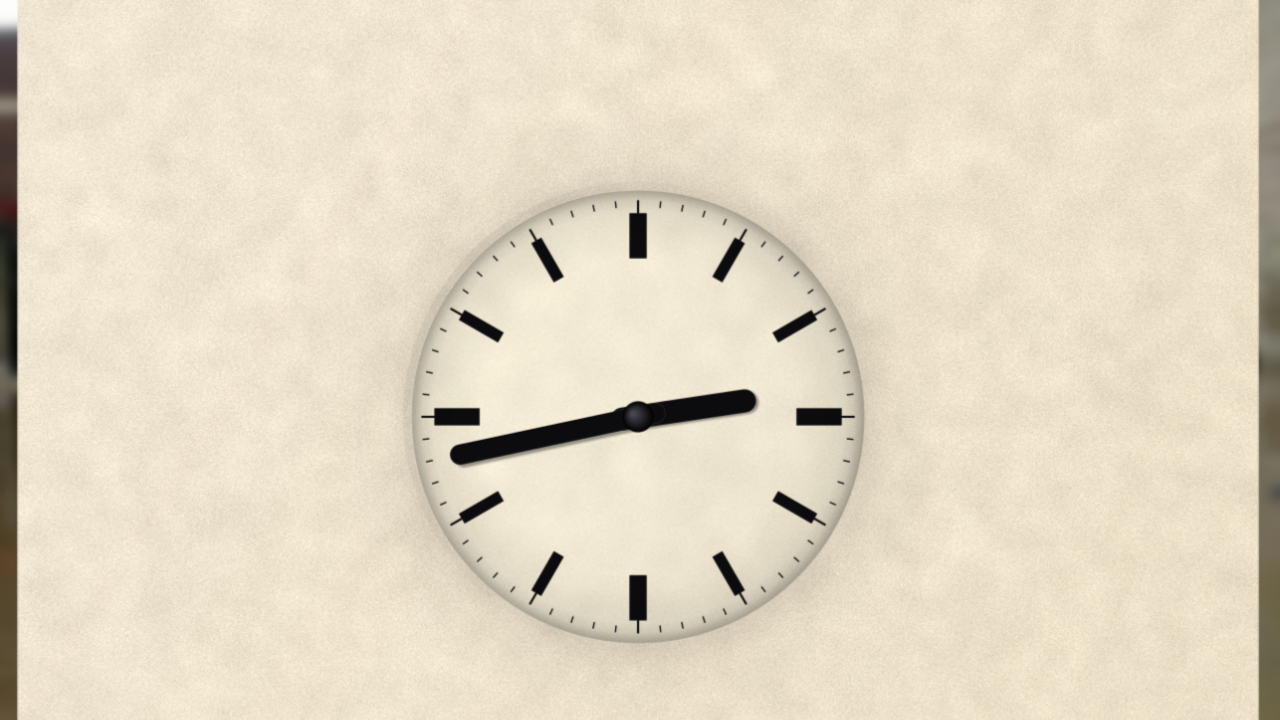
**2:43**
